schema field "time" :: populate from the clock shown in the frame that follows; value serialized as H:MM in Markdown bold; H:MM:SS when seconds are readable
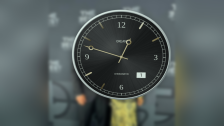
**12:48**
